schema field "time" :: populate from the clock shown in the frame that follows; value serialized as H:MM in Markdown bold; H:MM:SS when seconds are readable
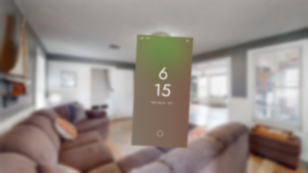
**6:15**
